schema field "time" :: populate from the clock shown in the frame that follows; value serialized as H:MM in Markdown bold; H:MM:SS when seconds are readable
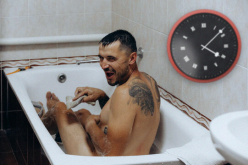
**4:08**
